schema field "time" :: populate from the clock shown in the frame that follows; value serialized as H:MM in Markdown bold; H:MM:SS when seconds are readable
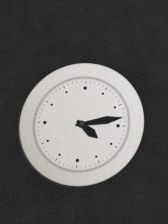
**4:13**
